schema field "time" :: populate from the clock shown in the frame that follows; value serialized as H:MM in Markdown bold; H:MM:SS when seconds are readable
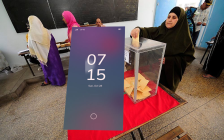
**7:15**
